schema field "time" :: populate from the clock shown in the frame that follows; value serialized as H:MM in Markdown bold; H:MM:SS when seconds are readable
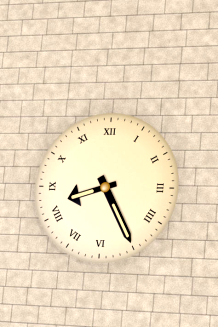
**8:25**
